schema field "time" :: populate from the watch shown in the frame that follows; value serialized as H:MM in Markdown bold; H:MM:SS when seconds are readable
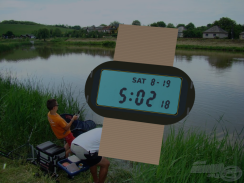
**5:02:18**
